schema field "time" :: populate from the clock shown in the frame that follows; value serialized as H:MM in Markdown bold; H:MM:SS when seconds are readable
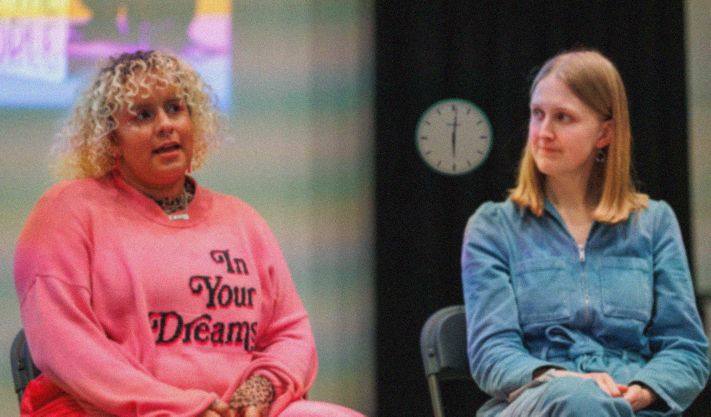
**6:01**
